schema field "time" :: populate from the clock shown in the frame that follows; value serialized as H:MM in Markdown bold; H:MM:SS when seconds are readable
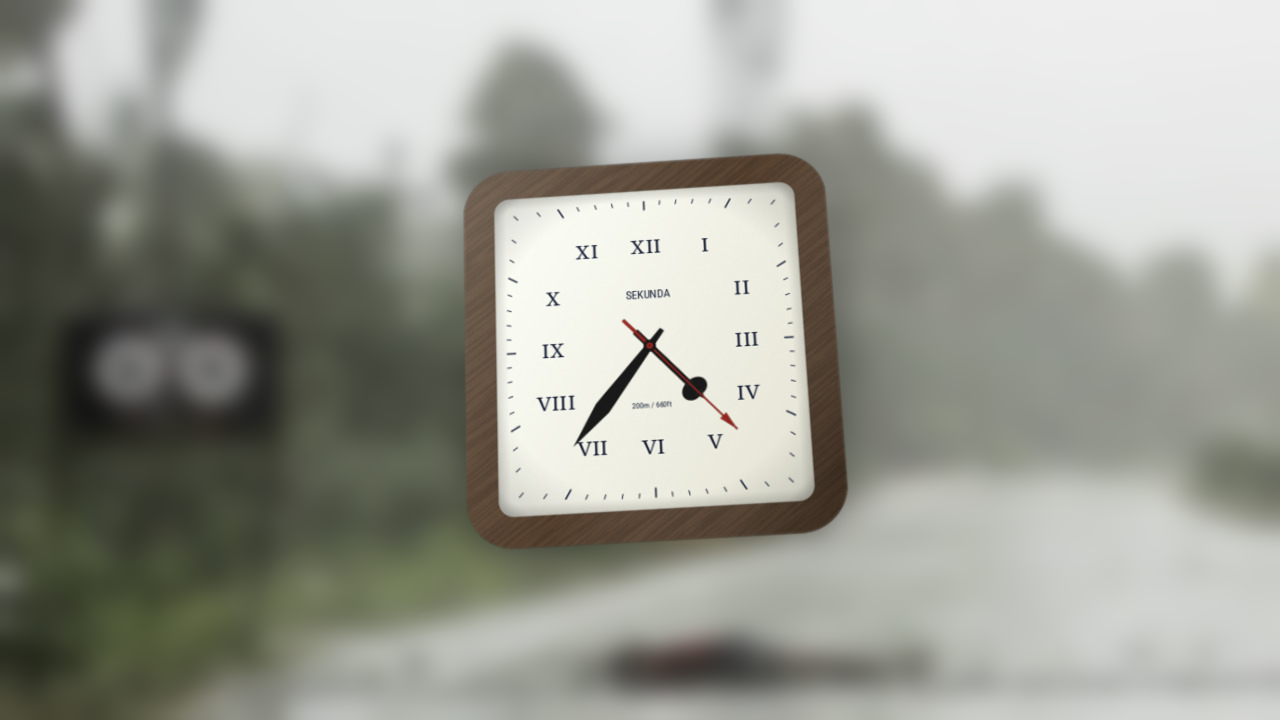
**4:36:23**
